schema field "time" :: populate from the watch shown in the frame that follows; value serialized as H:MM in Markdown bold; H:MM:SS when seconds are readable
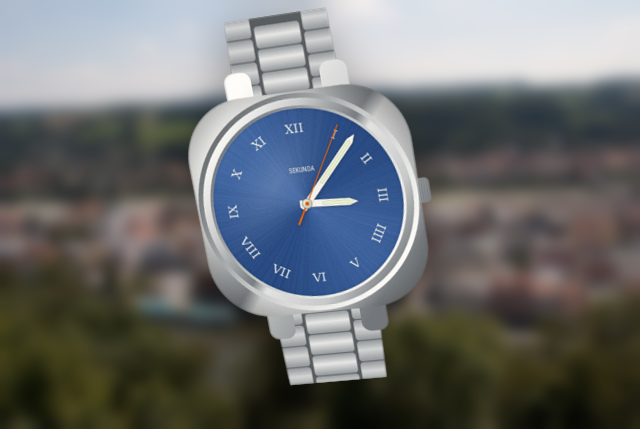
**3:07:05**
